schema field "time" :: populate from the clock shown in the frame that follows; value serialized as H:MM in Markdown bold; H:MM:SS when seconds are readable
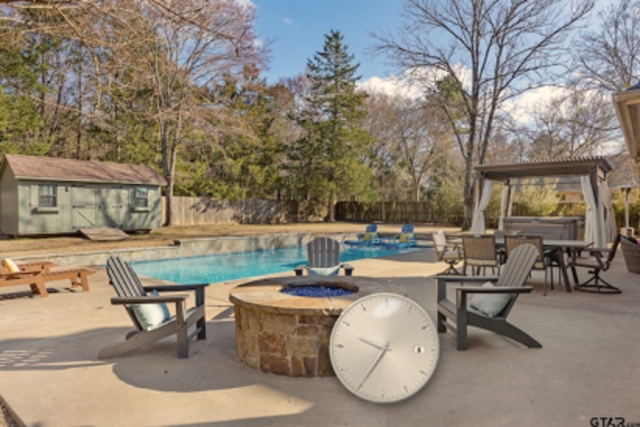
**9:35**
